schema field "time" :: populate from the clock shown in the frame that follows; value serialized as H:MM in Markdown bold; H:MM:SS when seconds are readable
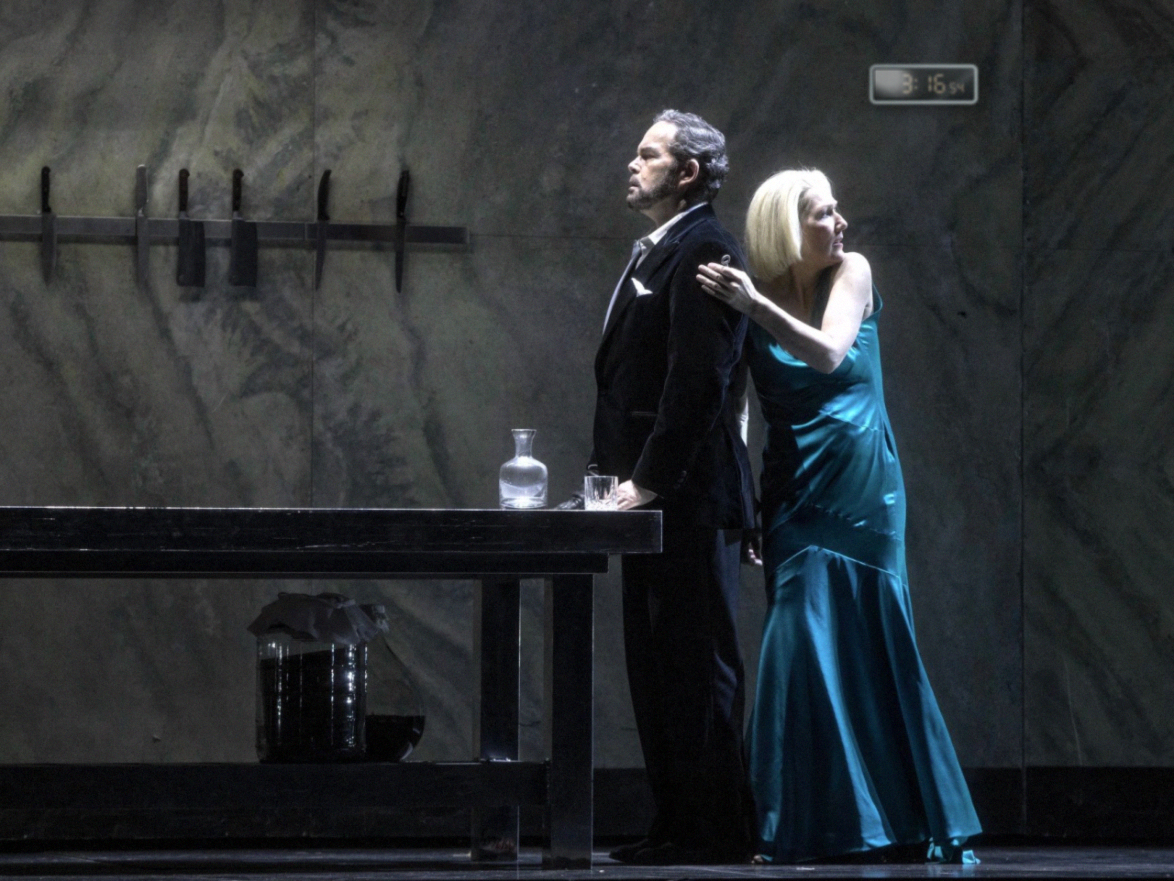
**3:16**
